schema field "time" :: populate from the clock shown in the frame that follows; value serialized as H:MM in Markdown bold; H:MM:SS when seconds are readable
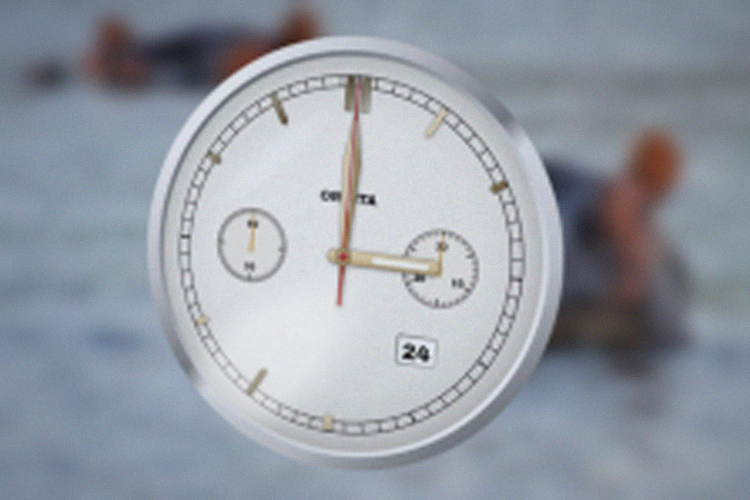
**3:00**
